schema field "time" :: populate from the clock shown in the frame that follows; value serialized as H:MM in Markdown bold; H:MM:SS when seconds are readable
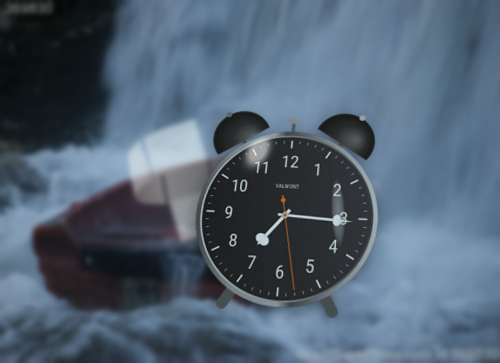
**7:15:28**
